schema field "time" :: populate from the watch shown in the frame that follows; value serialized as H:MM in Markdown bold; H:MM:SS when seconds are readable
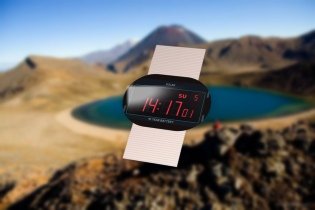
**14:17:01**
